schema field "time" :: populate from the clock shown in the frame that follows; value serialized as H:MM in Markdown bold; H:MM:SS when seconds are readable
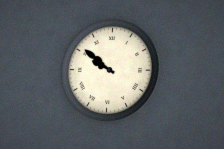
**9:51**
